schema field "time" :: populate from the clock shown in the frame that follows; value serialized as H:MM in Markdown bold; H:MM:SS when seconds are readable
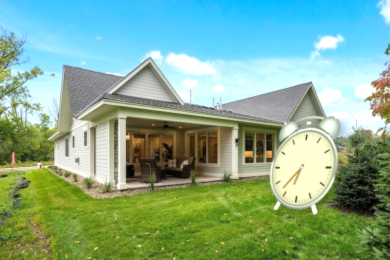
**6:37**
